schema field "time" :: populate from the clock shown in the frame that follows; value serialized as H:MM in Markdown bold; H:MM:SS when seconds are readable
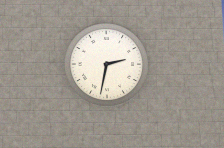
**2:32**
